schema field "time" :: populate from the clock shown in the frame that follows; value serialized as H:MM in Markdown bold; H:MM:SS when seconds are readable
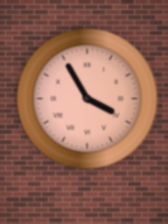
**3:55**
